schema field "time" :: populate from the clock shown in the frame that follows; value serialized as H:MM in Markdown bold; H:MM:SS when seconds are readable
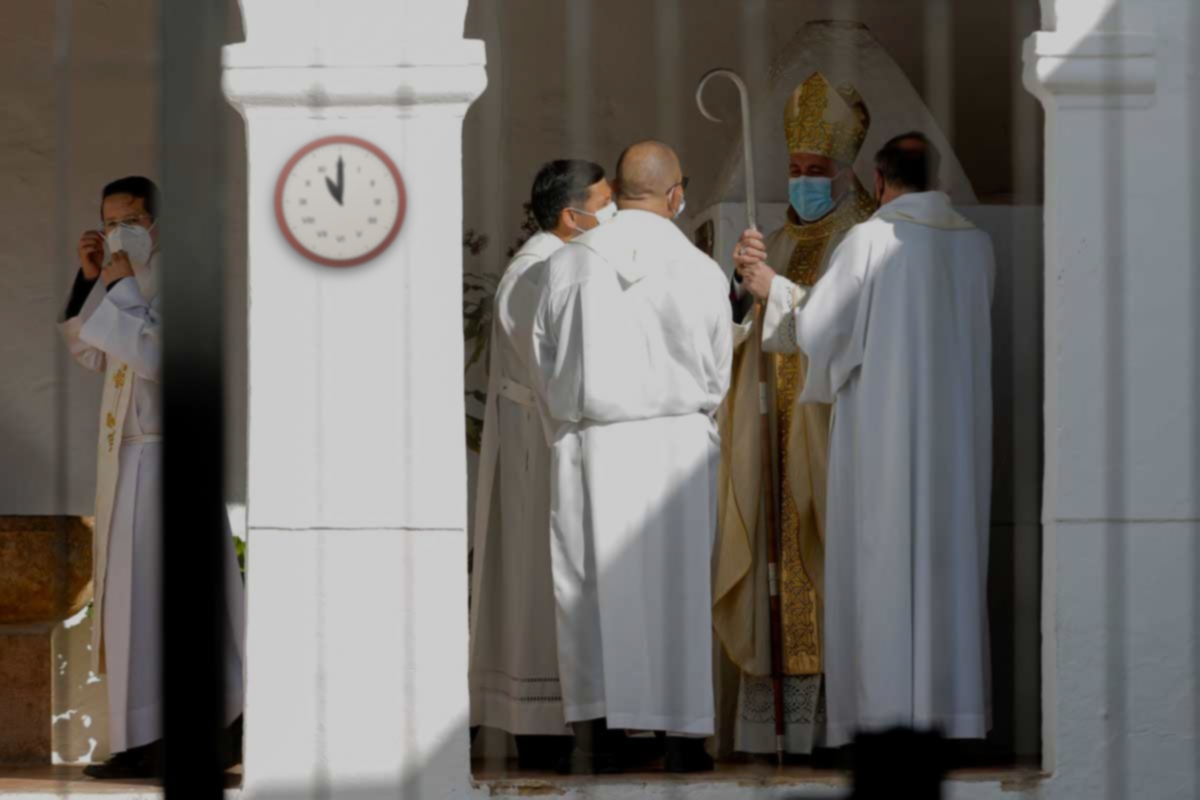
**11:00**
